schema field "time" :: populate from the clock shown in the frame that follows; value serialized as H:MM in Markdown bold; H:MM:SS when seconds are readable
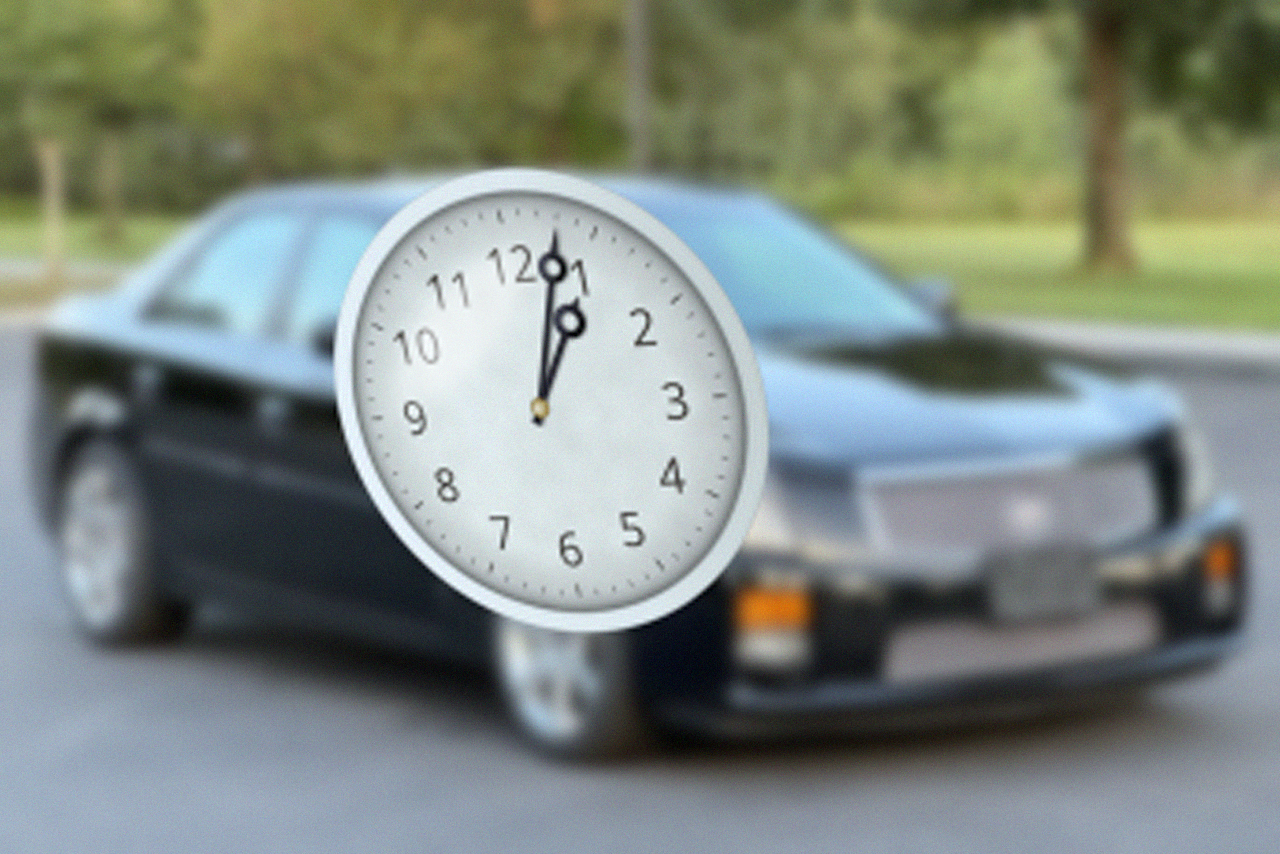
**1:03**
